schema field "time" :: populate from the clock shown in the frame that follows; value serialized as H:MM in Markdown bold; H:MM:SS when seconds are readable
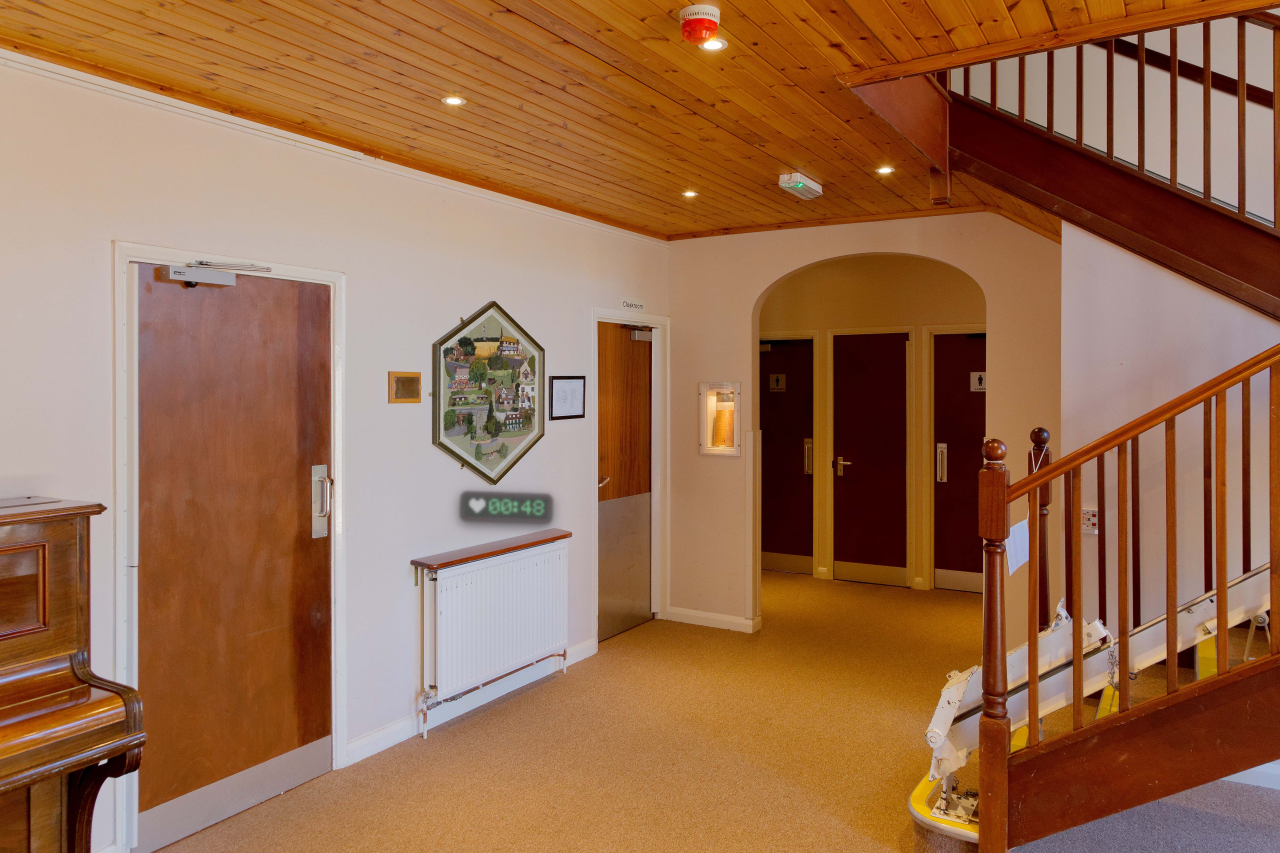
**0:48**
